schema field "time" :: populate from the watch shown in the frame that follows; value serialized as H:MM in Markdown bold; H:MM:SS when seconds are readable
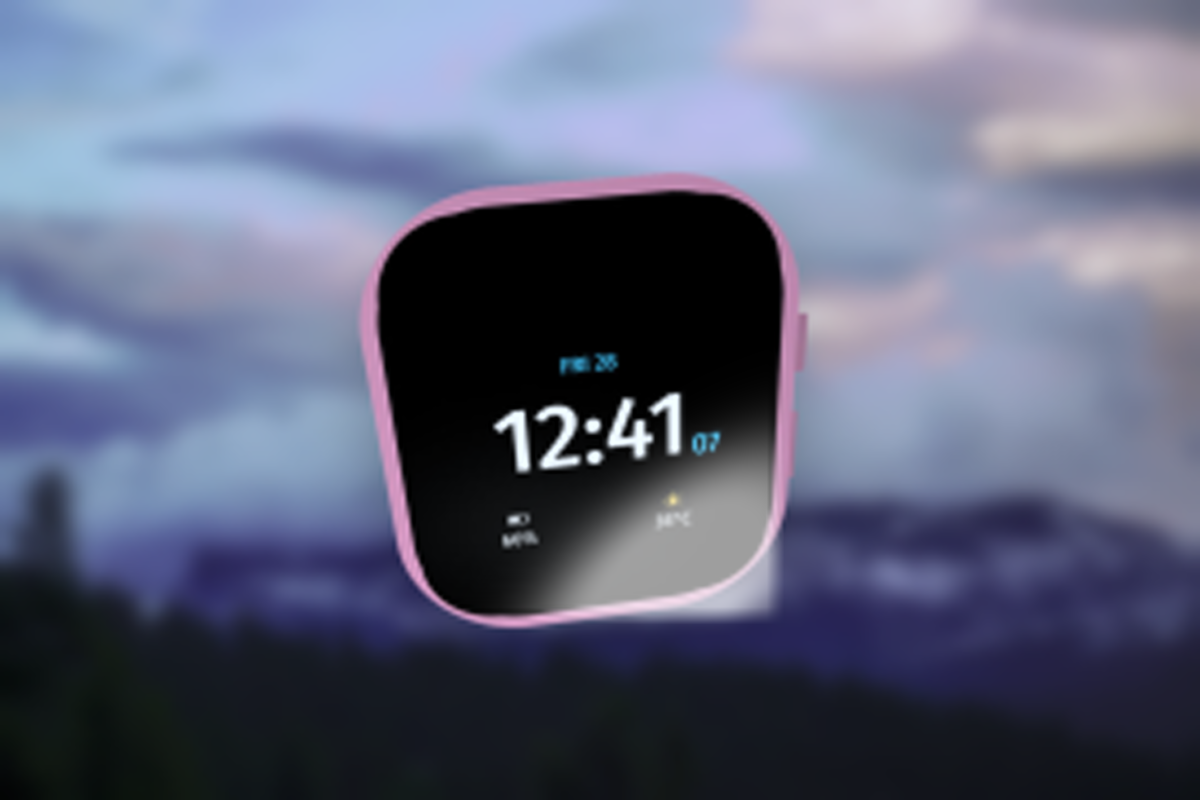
**12:41**
